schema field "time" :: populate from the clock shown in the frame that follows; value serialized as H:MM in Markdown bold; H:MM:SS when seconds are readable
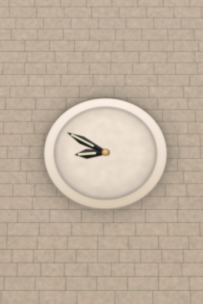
**8:50**
